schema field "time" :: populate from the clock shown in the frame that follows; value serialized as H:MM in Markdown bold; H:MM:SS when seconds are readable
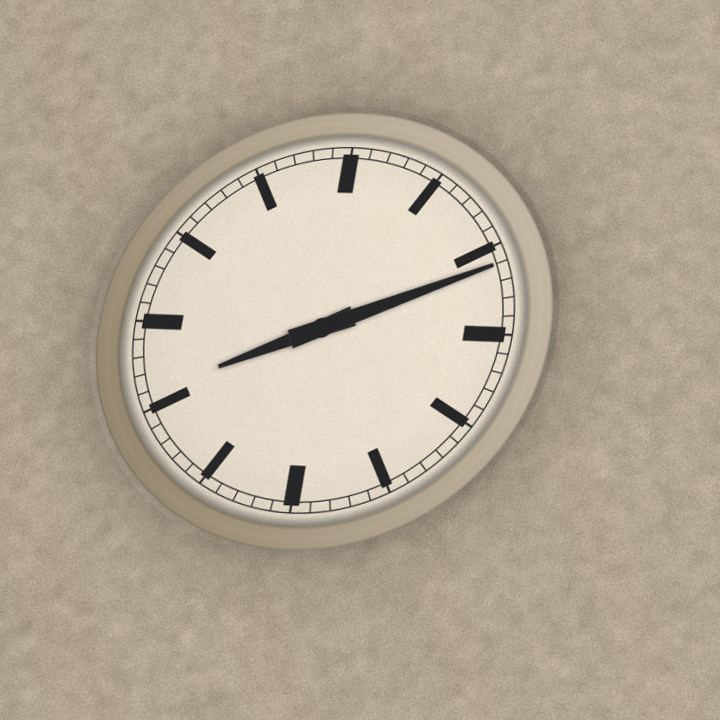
**8:11**
